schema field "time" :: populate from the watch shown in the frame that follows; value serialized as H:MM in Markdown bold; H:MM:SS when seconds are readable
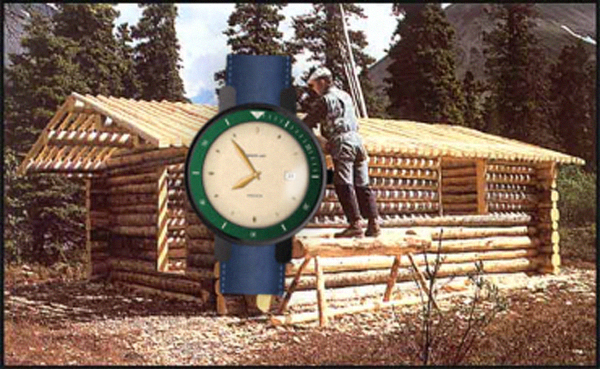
**7:54**
